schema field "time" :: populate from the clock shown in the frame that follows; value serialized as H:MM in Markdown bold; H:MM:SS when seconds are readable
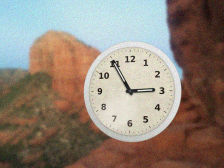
**2:55**
